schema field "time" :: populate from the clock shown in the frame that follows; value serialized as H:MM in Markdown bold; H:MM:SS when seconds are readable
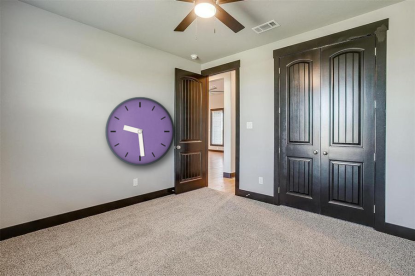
**9:29**
